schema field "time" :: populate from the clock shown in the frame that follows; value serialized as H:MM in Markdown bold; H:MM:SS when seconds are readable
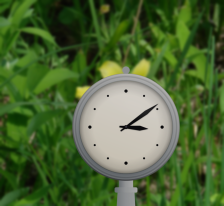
**3:09**
